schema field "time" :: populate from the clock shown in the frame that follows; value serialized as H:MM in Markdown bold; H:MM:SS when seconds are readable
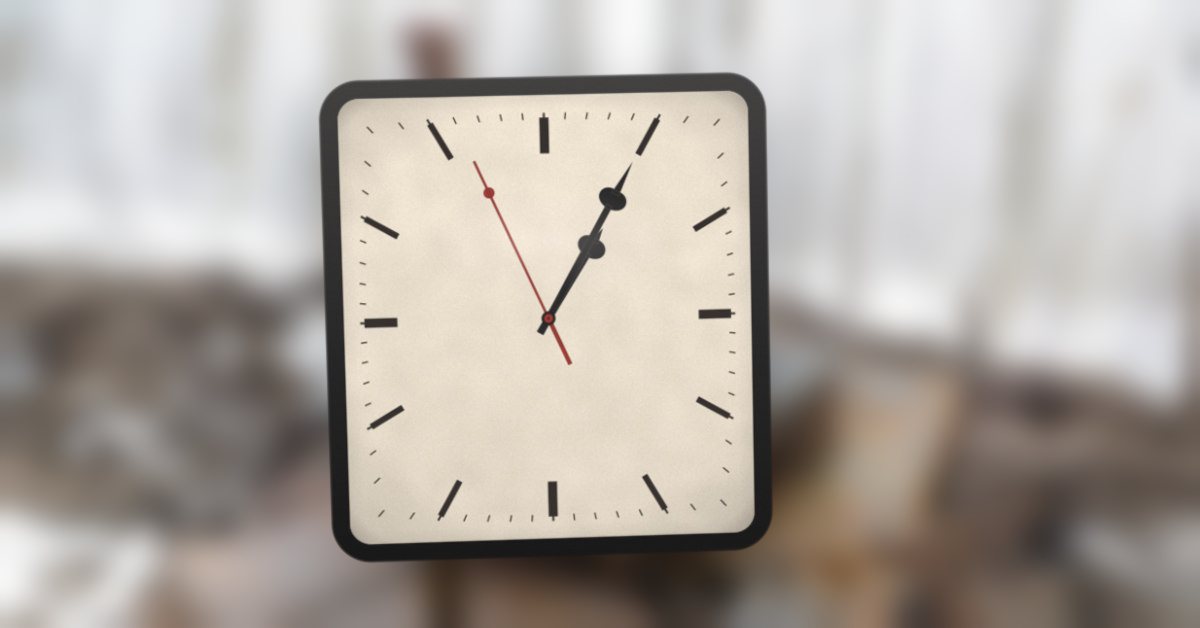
**1:04:56**
